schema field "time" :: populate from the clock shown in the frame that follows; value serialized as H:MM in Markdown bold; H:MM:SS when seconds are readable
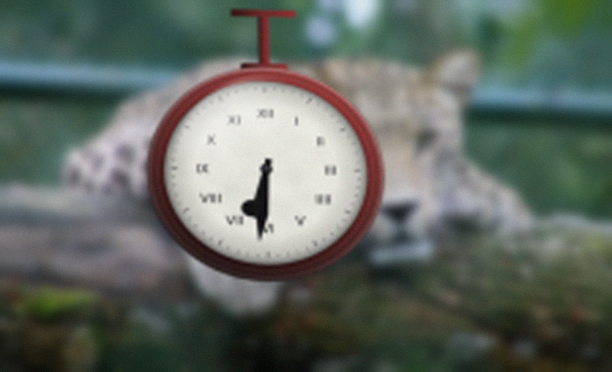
**6:31**
